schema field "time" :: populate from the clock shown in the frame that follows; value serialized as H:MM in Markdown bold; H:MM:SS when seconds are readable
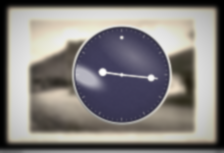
**9:16**
